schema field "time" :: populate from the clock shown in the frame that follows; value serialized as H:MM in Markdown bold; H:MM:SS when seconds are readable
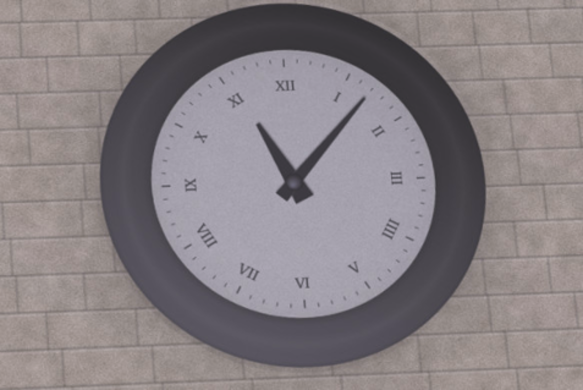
**11:07**
